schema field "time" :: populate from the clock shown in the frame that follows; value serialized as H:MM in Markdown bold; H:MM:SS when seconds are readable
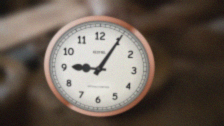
**9:05**
